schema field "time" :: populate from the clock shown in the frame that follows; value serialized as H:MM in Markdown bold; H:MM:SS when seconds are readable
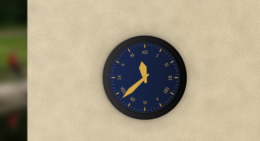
**11:38**
